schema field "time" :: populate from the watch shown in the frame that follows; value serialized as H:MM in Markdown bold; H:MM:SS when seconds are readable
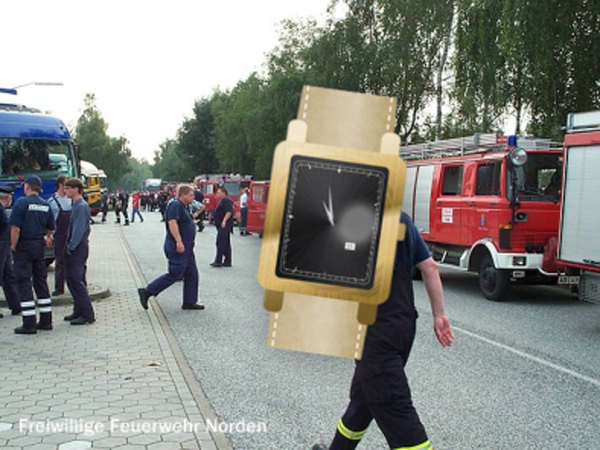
**10:58**
